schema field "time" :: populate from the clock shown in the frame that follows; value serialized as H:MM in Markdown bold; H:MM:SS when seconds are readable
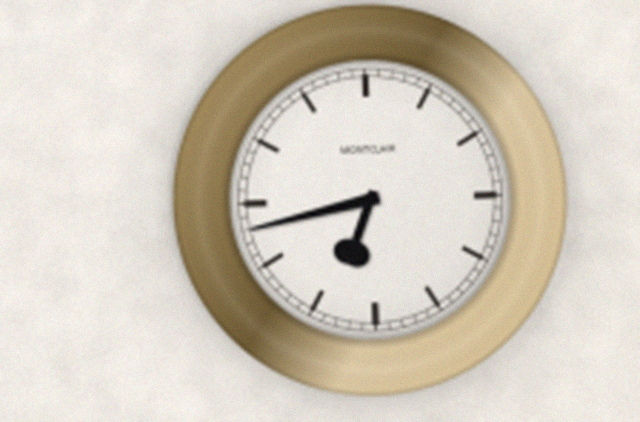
**6:43**
